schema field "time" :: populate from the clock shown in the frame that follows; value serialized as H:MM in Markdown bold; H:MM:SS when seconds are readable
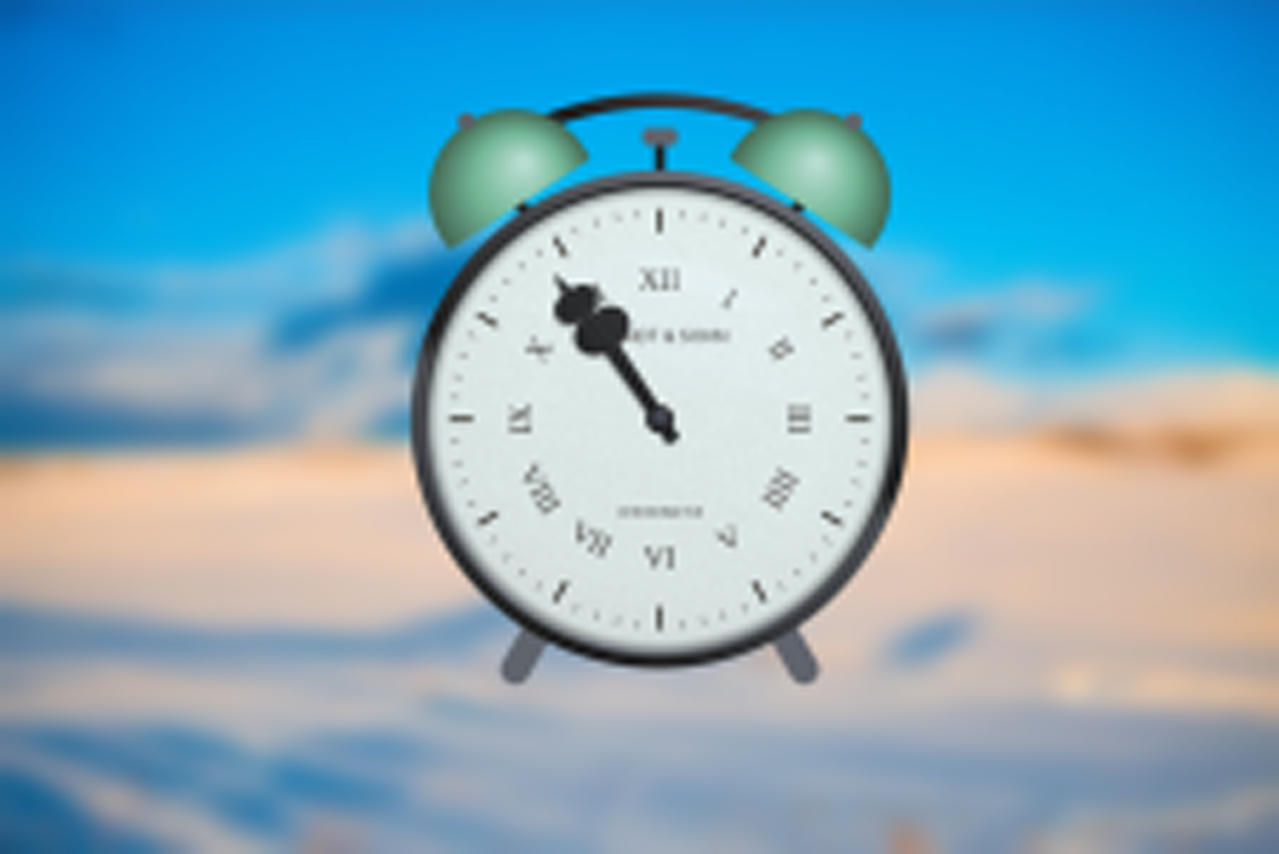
**10:54**
